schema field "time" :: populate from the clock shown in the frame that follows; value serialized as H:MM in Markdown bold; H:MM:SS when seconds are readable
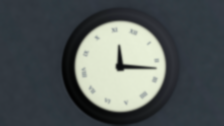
**11:12**
